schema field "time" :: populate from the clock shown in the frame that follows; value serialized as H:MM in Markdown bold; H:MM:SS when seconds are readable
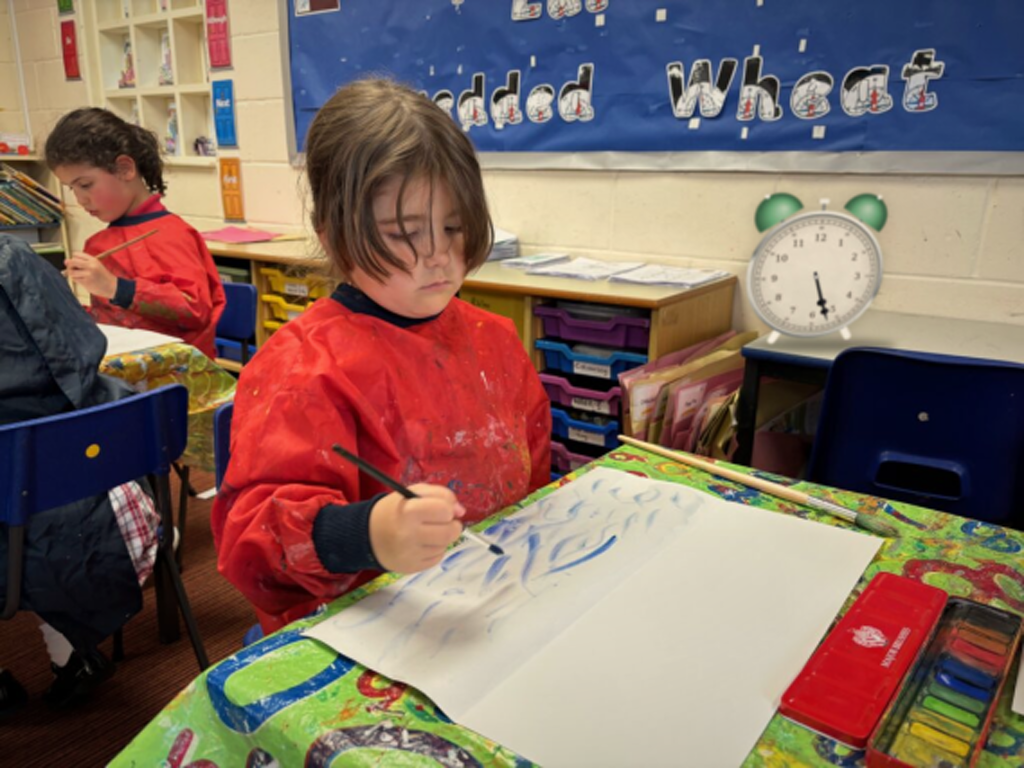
**5:27**
